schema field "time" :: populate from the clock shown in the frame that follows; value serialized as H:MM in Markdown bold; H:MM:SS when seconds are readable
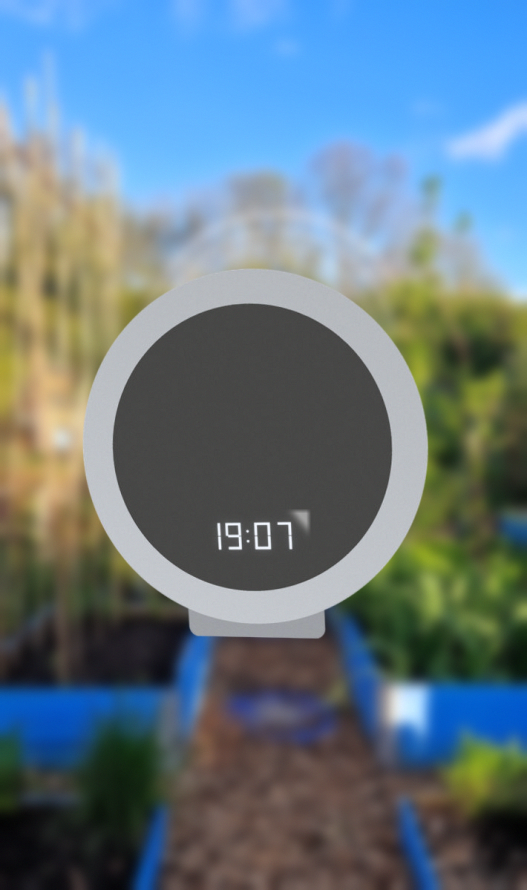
**19:07**
